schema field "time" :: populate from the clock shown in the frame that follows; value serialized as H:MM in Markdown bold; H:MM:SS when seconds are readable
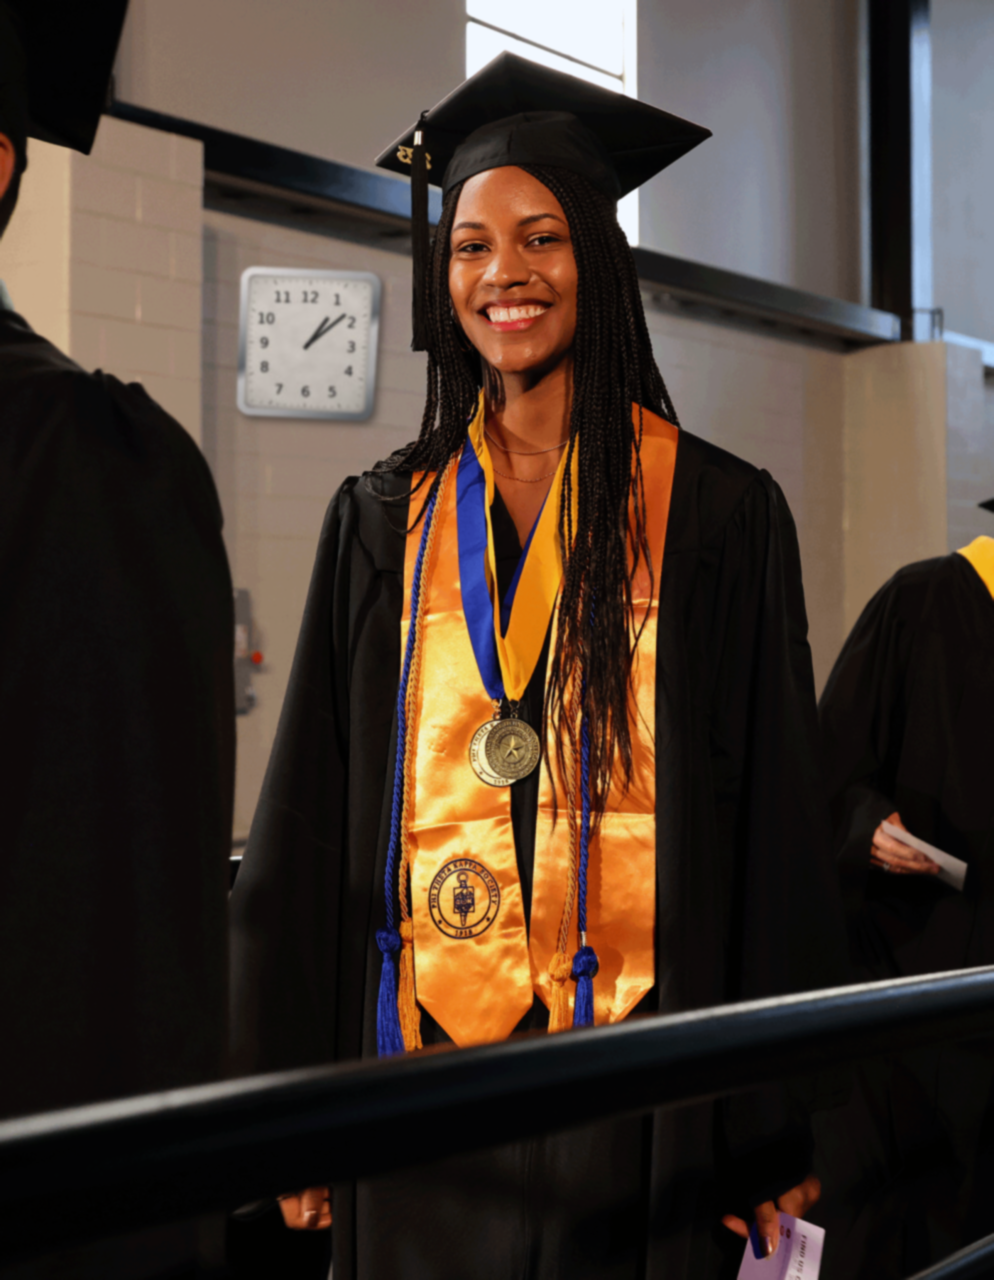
**1:08**
